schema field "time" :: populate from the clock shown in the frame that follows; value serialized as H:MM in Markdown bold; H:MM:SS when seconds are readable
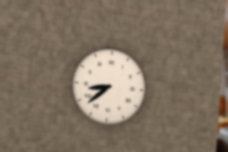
**8:38**
